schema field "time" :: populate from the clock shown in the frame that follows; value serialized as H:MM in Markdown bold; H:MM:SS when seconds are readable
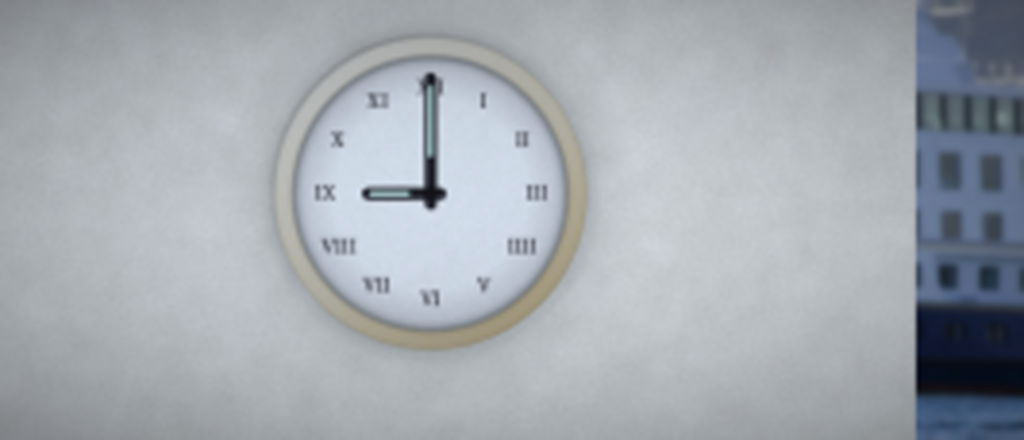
**9:00**
